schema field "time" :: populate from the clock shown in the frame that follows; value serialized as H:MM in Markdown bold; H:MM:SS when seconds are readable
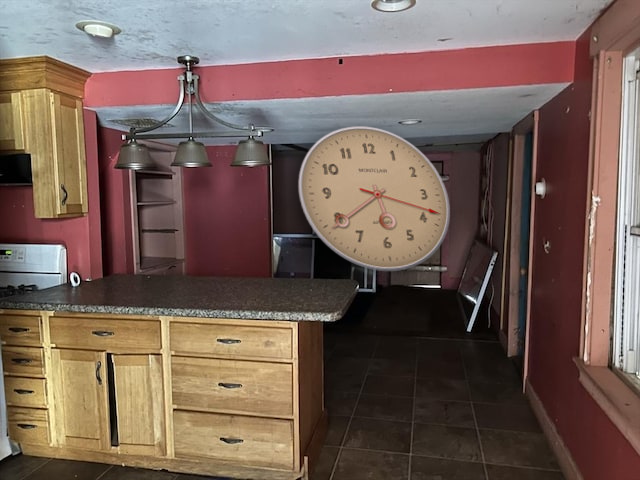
**5:39:18**
